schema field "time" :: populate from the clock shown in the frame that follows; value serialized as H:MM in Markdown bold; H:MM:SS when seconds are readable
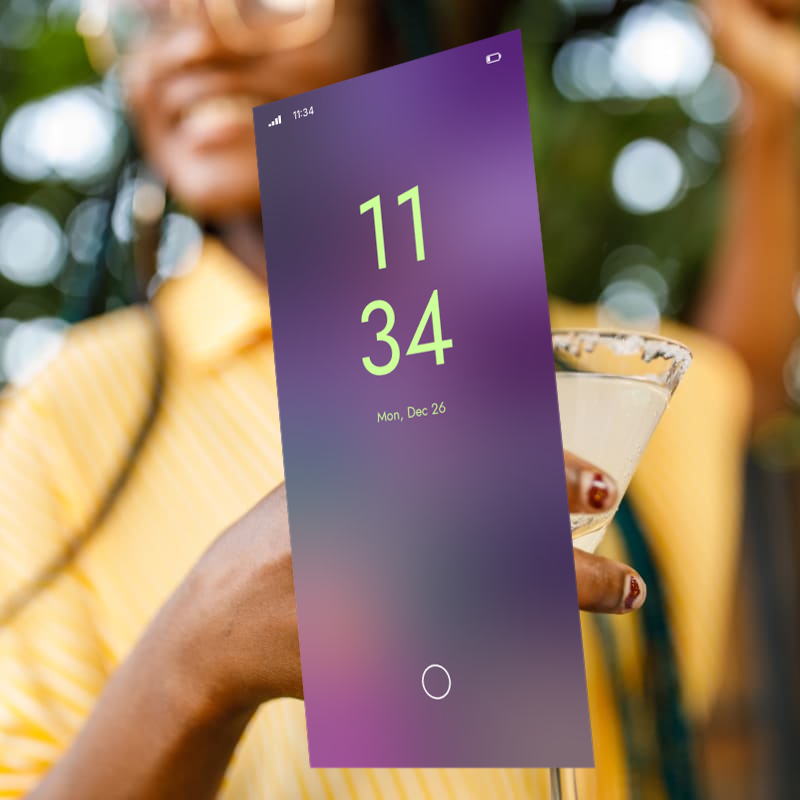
**11:34**
